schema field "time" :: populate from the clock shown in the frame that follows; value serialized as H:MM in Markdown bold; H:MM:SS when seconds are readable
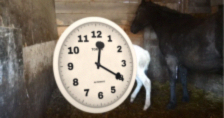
**12:20**
